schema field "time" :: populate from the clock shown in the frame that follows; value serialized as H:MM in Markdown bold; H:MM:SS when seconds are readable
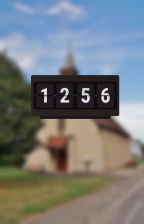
**12:56**
